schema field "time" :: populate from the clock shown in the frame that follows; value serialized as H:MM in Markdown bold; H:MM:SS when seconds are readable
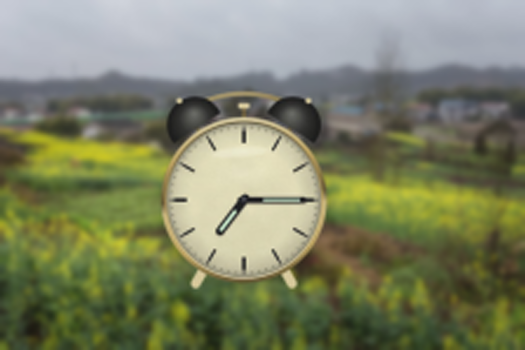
**7:15**
